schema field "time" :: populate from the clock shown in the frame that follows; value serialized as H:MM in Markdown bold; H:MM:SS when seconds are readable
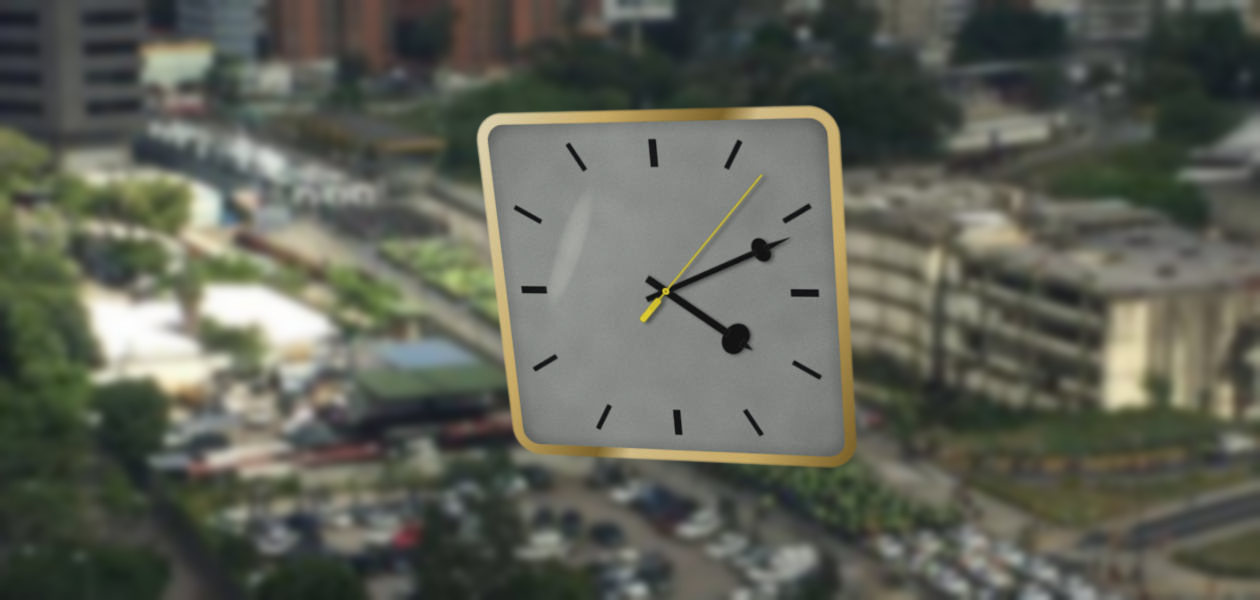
**4:11:07**
